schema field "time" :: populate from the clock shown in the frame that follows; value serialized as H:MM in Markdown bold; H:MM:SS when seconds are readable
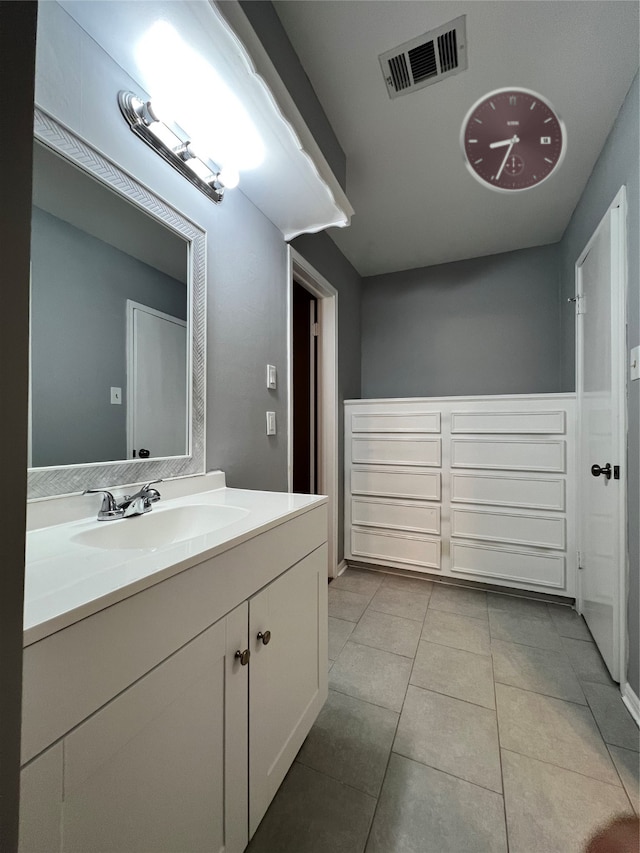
**8:34**
